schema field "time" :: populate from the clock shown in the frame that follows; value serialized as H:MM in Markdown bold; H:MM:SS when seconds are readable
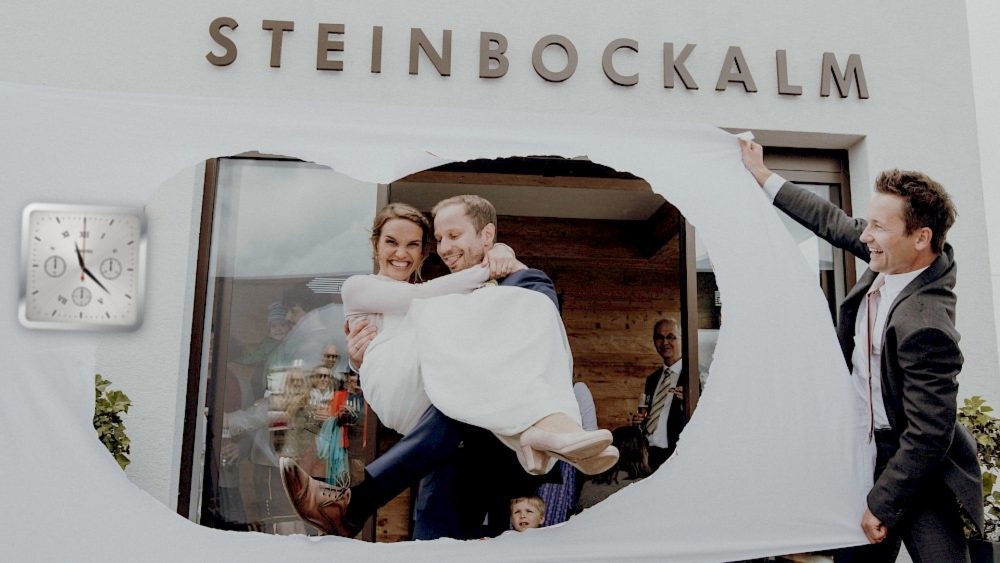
**11:22**
